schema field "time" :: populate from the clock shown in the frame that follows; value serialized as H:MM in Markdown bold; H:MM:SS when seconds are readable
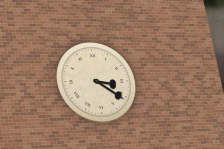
**3:21**
